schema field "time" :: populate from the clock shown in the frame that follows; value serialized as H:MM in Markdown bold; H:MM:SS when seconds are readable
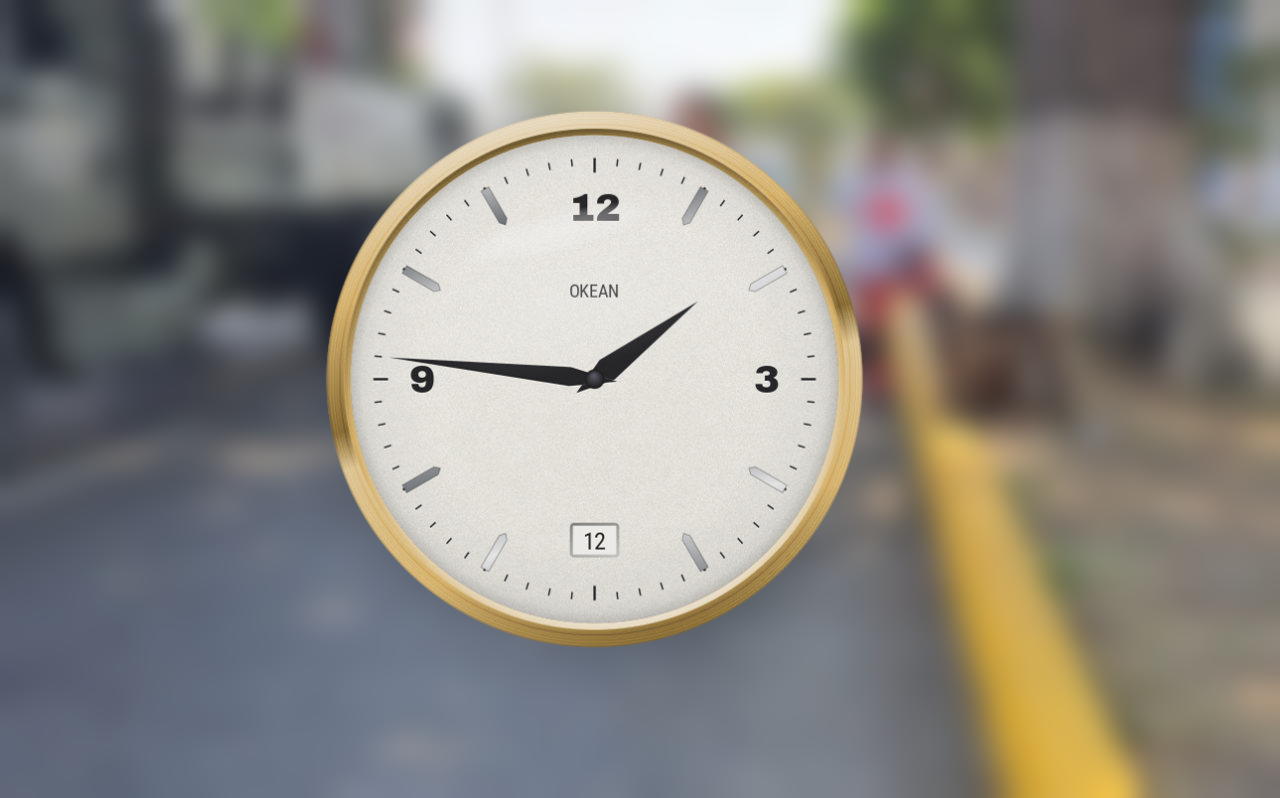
**1:46**
